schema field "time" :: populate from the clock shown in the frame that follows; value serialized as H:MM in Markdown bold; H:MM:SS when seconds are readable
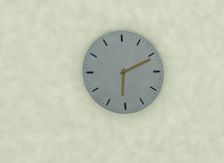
**6:11**
